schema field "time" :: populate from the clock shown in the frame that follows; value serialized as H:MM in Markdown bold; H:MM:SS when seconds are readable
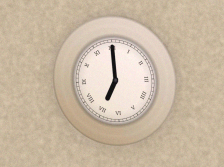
**7:00**
